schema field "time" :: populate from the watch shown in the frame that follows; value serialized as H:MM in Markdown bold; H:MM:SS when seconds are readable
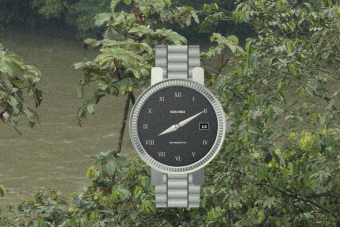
**8:10**
